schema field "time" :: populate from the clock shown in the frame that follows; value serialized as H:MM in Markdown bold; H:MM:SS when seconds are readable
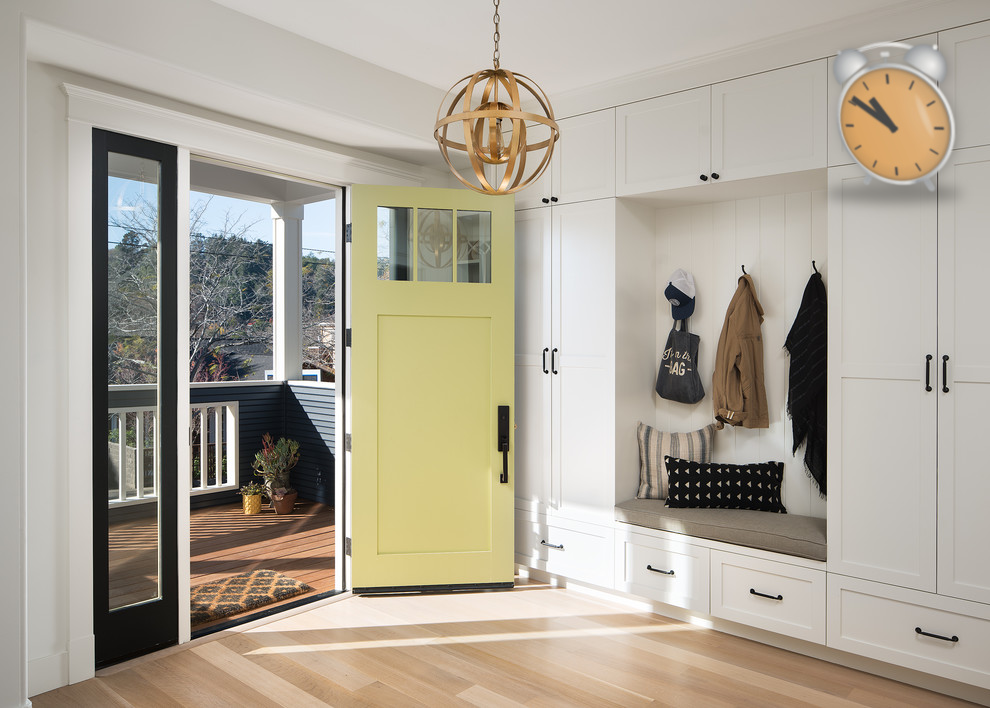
**10:51**
